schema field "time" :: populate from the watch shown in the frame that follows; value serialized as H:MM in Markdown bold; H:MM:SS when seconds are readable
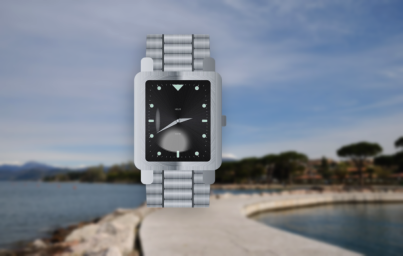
**2:40**
